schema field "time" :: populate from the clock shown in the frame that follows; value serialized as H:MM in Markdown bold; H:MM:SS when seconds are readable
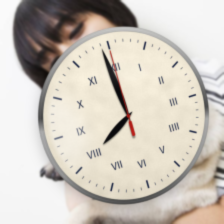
**7:59:00**
